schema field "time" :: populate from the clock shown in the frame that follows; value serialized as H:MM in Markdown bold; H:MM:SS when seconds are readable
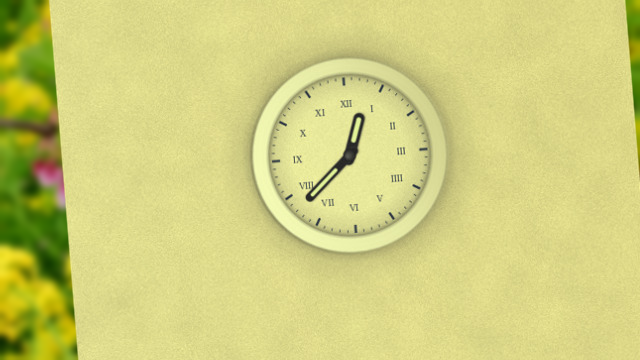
**12:38**
